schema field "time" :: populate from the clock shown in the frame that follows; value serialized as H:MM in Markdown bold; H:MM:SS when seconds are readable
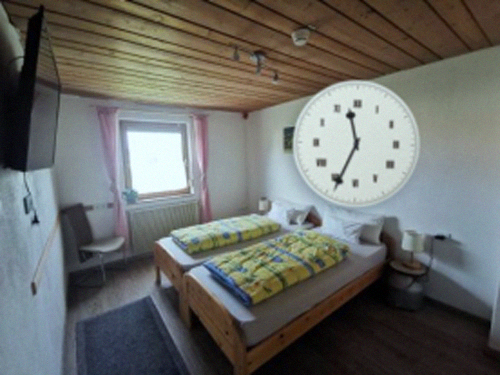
**11:34**
